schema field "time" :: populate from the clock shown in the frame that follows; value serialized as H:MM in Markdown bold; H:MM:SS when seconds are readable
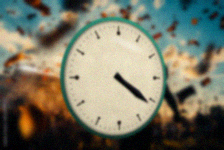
**4:21**
